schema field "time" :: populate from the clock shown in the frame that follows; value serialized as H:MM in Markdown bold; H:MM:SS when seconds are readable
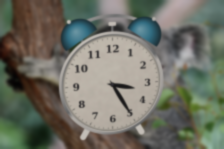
**3:25**
